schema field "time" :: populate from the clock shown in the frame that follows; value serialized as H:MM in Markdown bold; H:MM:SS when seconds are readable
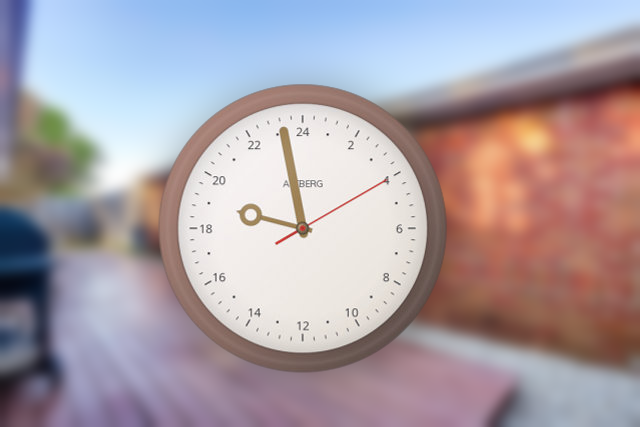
**18:58:10**
